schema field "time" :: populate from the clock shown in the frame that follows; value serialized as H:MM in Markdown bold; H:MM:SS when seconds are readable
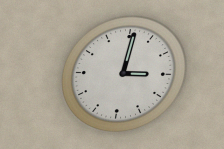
**3:01**
